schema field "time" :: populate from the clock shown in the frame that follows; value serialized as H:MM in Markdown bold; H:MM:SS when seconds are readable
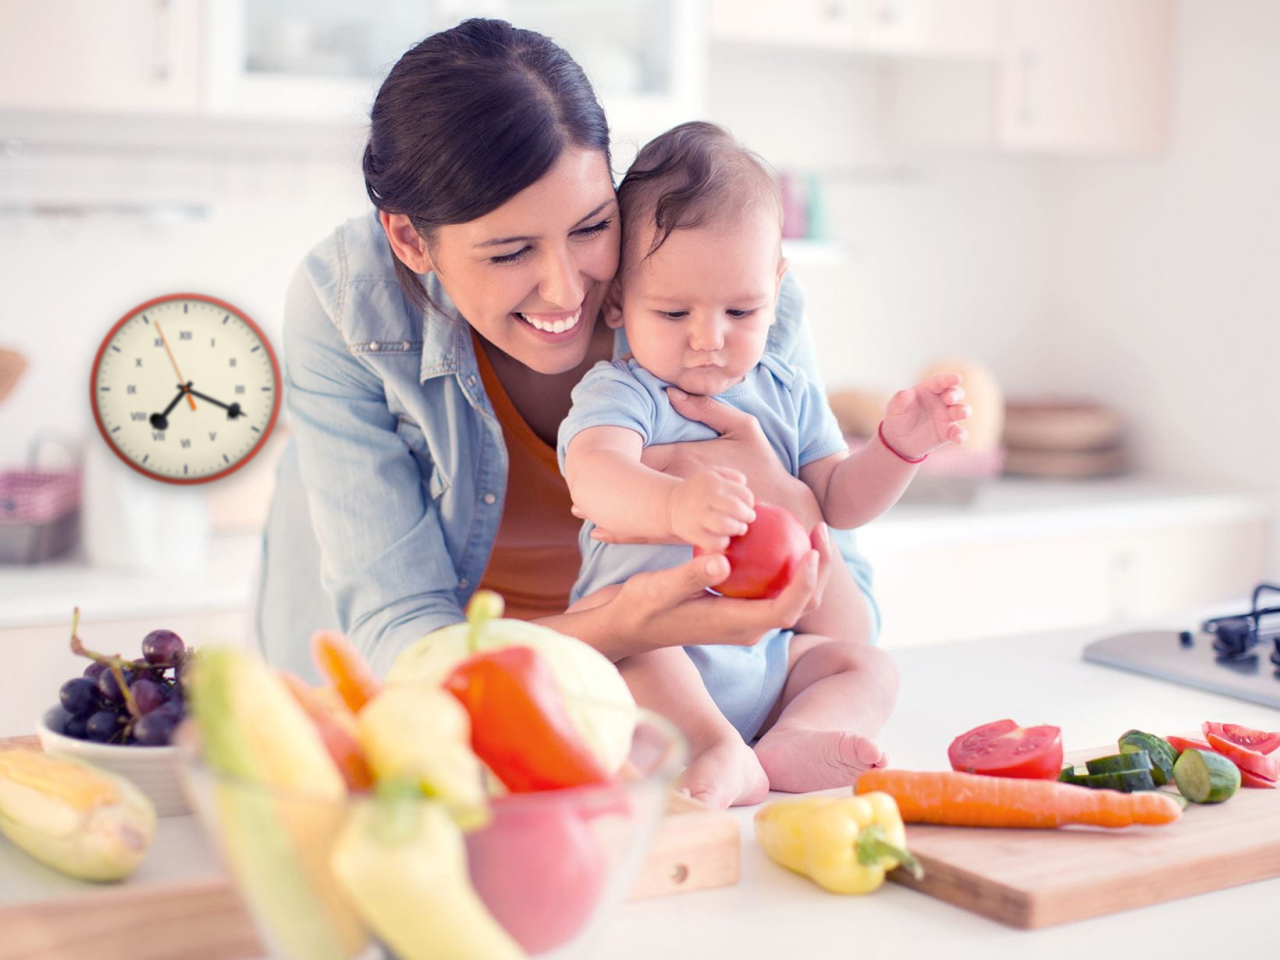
**7:18:56**
